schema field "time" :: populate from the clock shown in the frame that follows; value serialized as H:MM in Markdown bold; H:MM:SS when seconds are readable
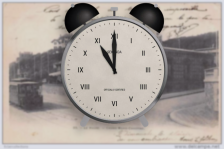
**11:00**
